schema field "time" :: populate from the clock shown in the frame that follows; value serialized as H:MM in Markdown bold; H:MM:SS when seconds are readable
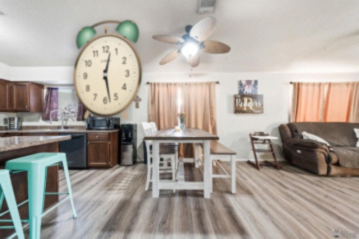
**12:28**
